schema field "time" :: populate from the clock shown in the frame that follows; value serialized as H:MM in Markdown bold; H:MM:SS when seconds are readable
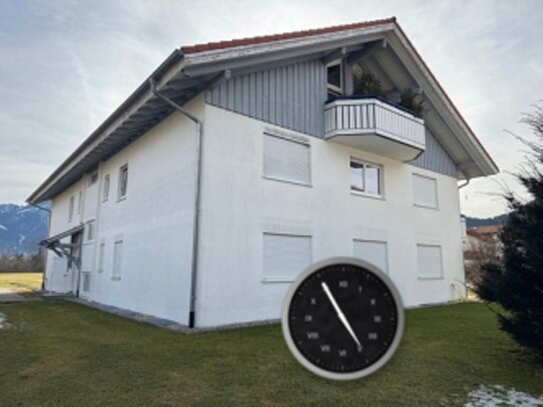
**4:55**
